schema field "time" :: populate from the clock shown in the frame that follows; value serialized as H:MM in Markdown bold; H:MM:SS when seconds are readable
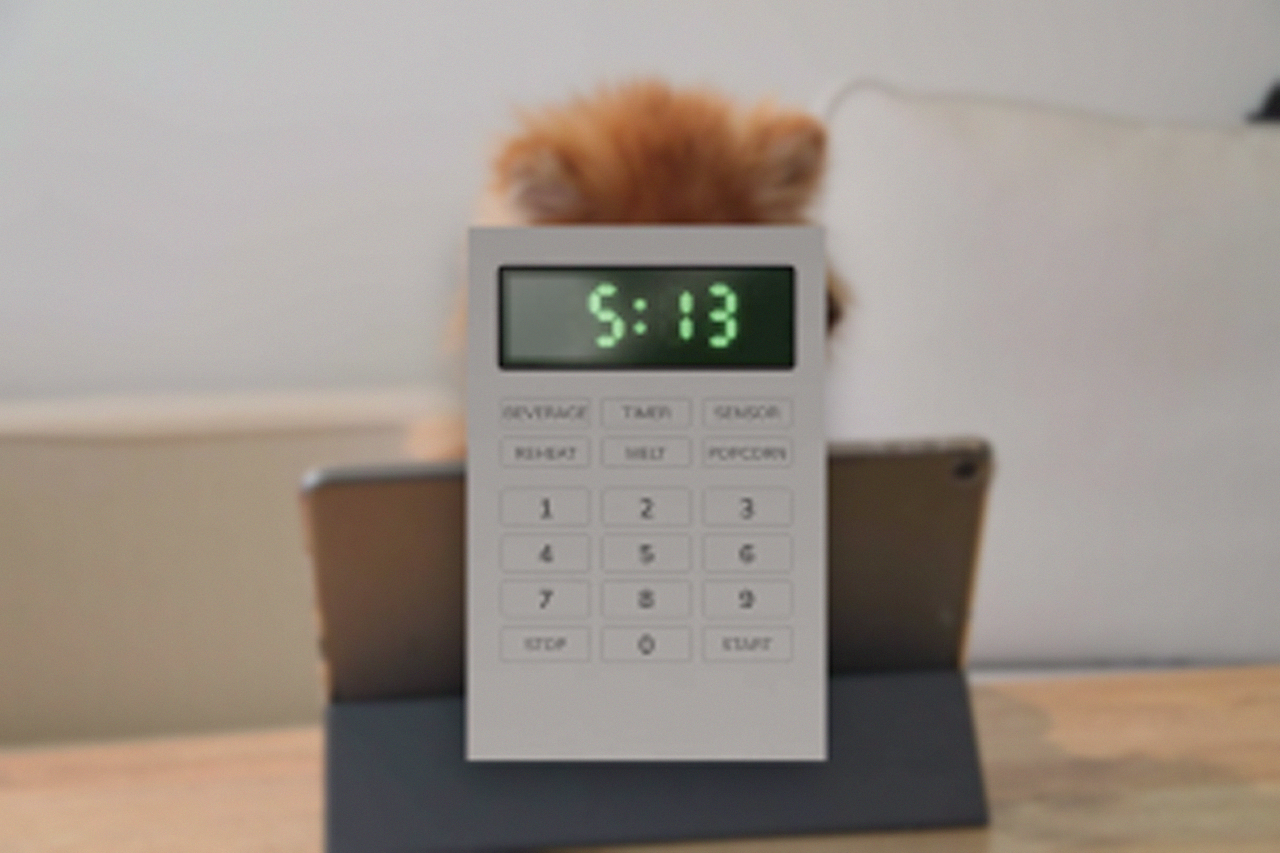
**5:13**
